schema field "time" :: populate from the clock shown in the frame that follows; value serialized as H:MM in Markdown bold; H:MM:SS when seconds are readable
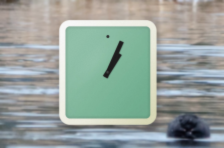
**1:04**
